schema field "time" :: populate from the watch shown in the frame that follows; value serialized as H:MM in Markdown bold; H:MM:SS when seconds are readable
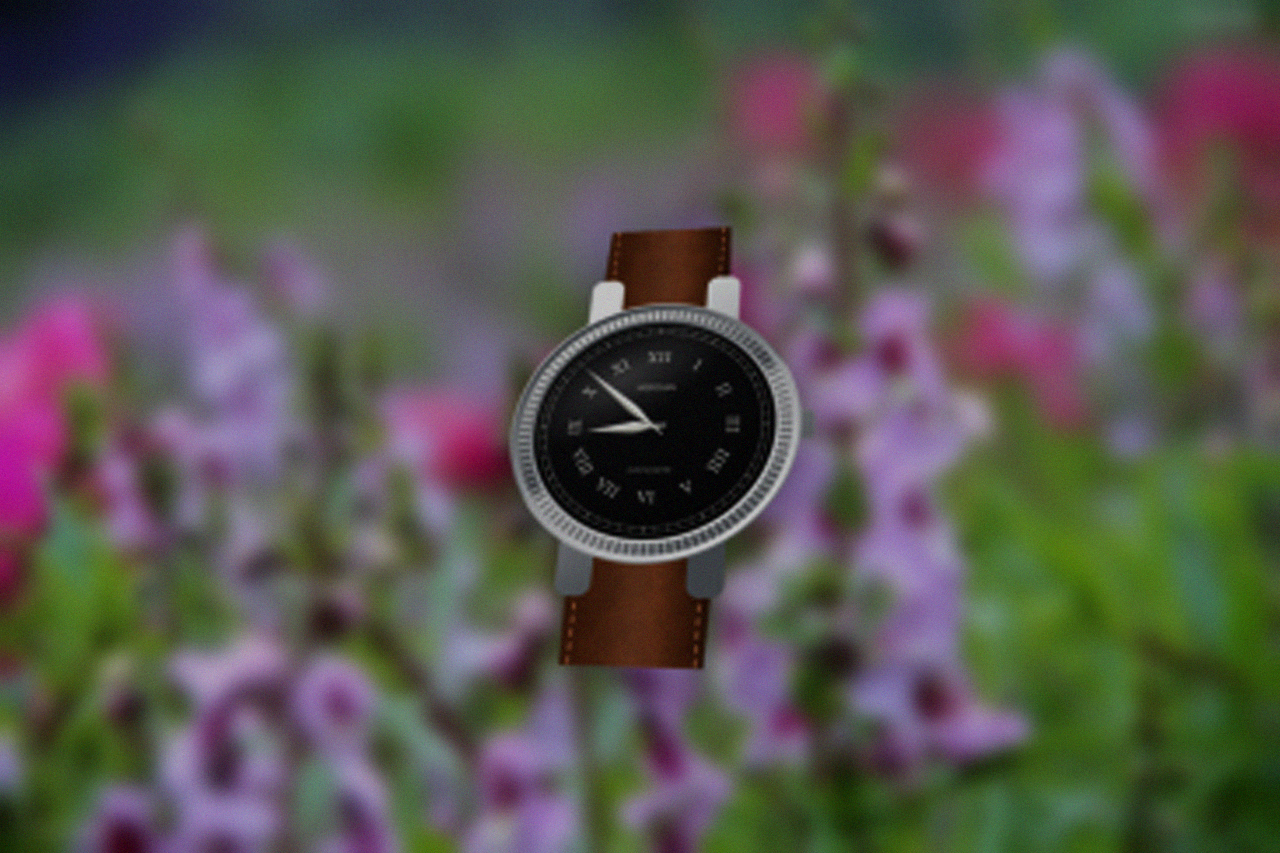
**8:52**
